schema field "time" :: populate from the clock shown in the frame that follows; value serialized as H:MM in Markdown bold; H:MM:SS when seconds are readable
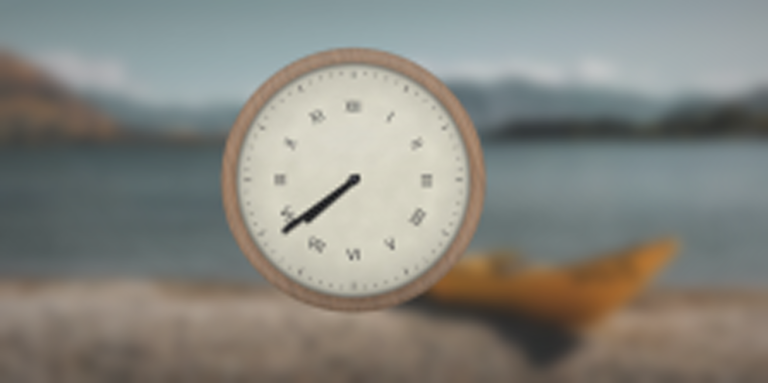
**7:39**
